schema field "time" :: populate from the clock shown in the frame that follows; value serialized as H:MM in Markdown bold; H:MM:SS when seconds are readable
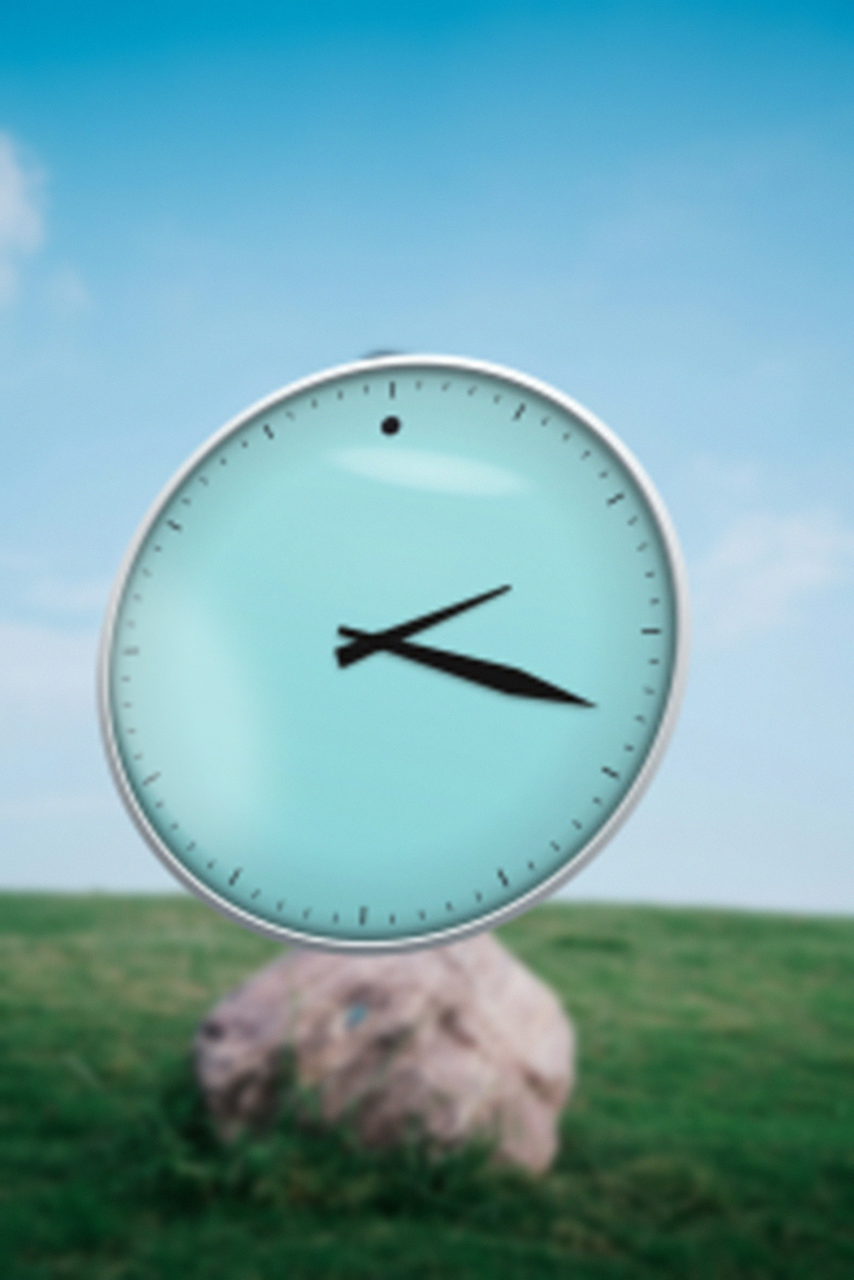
**2:18**
